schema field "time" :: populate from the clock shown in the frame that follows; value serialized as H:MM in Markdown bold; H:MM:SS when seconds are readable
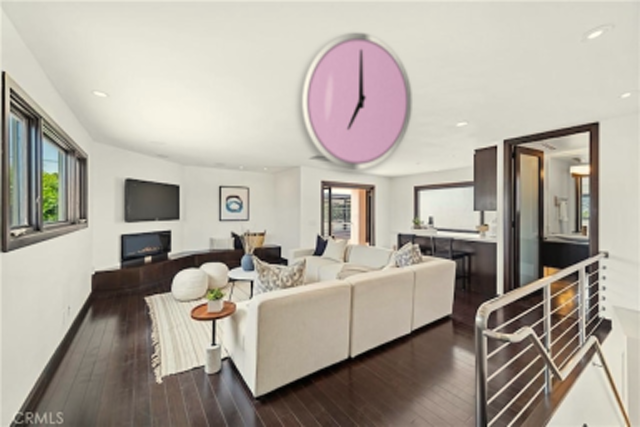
**7:00**
